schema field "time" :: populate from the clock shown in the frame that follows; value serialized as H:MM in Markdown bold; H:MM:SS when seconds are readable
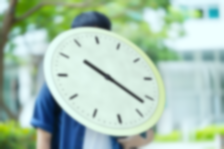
**10:22**
